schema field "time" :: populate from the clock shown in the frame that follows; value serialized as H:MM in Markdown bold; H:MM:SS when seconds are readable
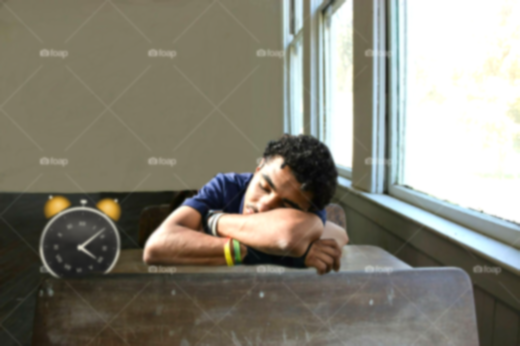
**4:08**
